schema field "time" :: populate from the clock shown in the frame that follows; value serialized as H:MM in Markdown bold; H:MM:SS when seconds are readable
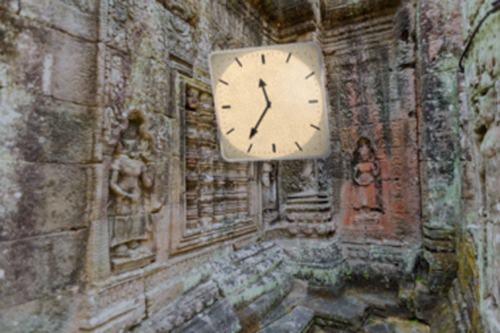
**11:36**
